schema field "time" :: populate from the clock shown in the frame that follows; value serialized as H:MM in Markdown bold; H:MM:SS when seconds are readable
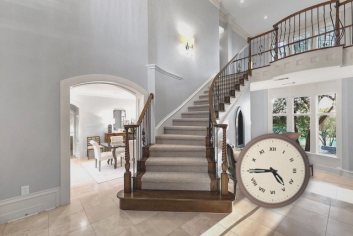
**4:45**
